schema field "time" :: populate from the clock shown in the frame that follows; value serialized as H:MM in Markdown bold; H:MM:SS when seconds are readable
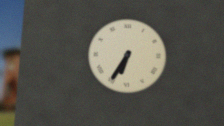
**6:35**
